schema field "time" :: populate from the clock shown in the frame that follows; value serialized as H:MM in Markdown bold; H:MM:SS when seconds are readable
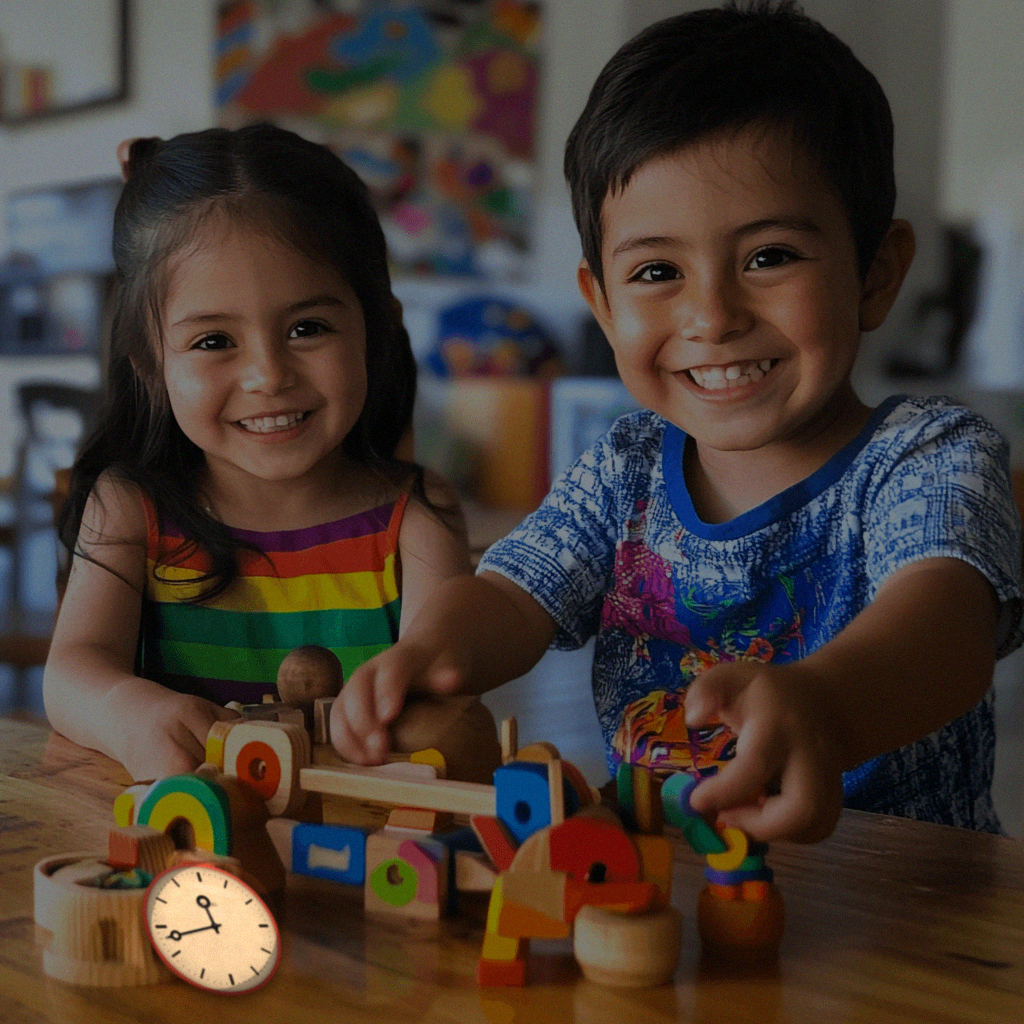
**11:43**
